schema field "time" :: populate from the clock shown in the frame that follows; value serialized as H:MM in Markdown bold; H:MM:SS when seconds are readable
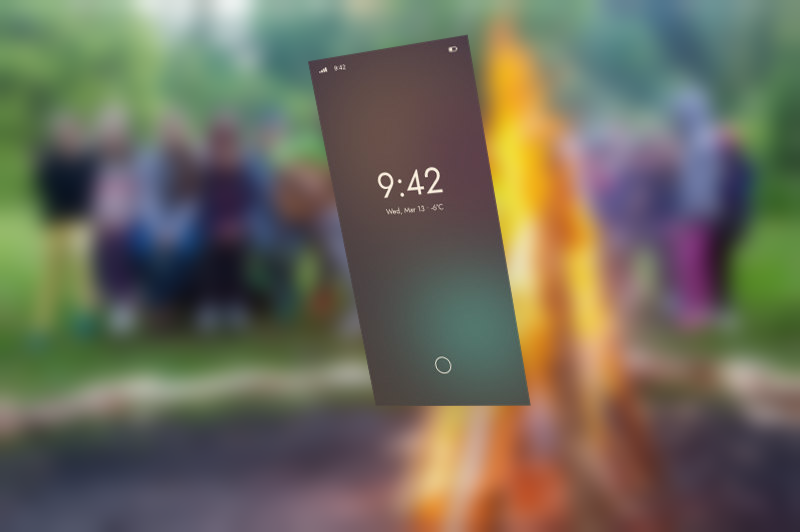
**9:42**
